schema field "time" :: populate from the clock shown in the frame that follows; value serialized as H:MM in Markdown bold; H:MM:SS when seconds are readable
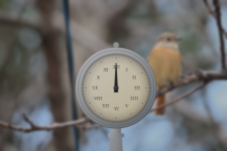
**12:00**
